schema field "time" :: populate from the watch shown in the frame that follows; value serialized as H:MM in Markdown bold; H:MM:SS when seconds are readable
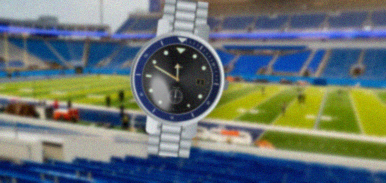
**11:49**
